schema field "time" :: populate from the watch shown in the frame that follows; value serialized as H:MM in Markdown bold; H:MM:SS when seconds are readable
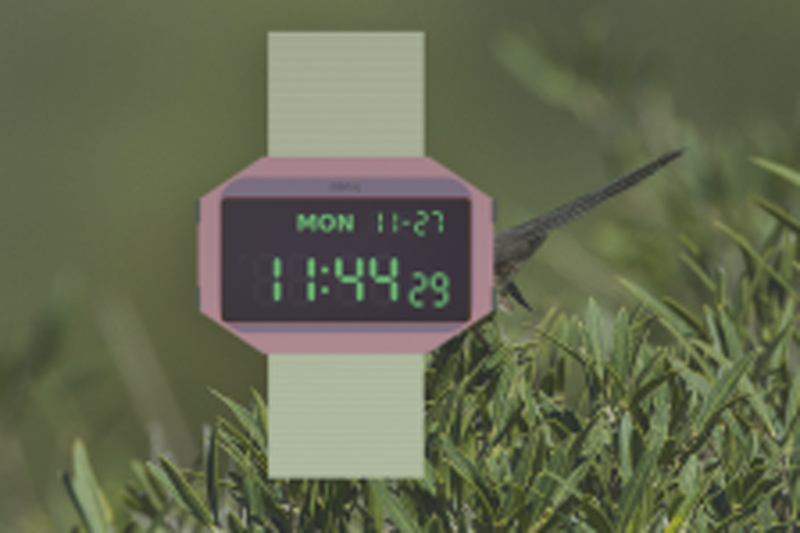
**11:44:29**
